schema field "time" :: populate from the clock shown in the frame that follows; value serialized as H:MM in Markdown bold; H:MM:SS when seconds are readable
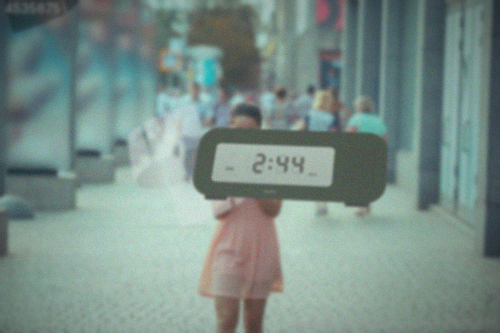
**2:44**
